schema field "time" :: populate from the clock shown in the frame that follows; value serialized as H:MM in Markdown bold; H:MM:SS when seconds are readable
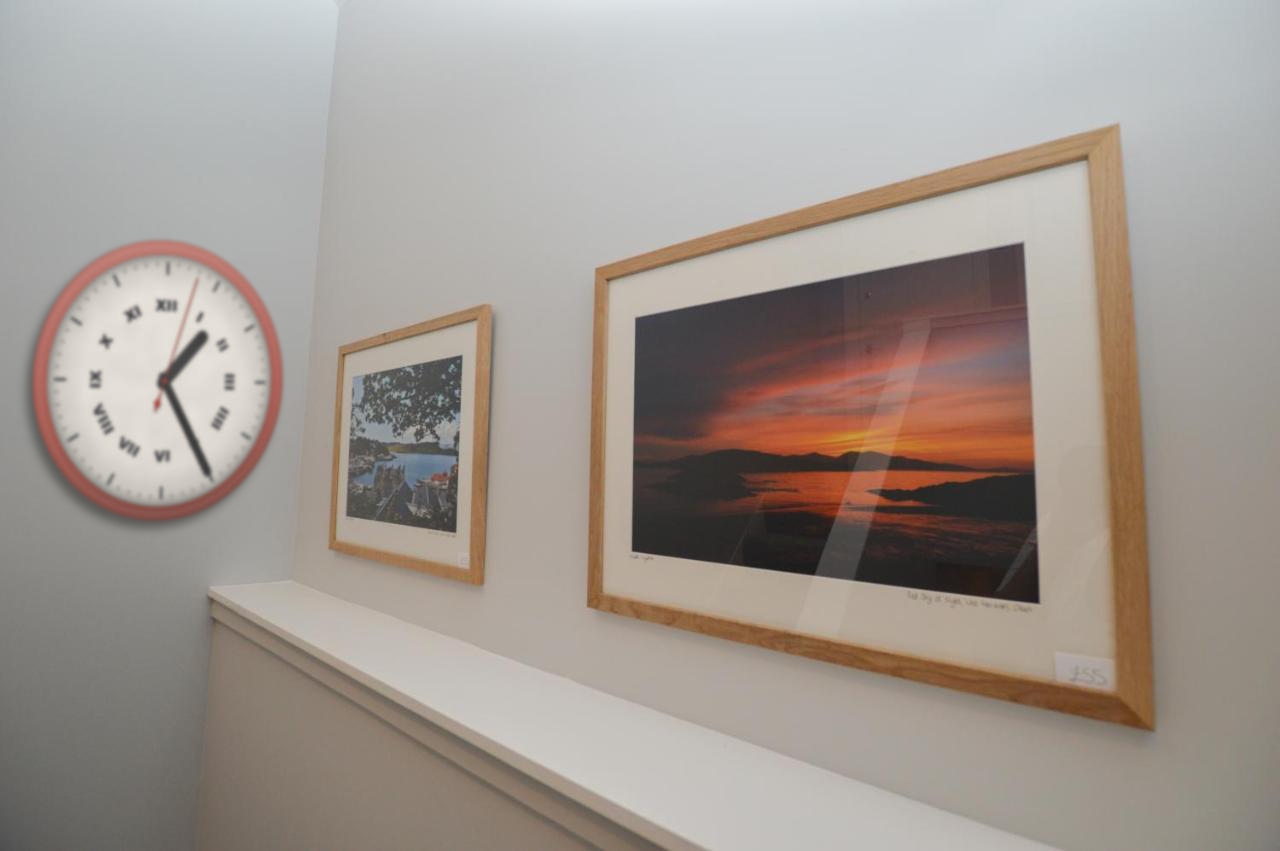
**1:25:03**
